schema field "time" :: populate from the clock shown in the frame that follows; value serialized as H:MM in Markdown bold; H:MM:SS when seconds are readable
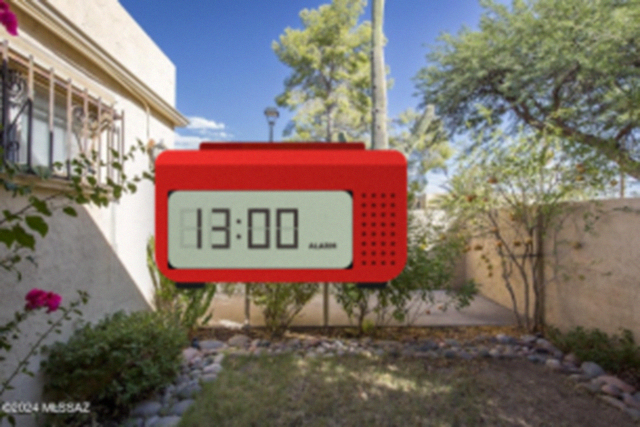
**13:00**
